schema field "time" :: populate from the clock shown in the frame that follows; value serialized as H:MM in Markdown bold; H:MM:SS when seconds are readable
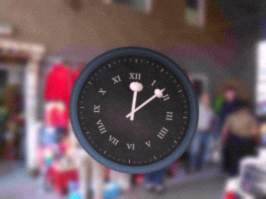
**12:08**
